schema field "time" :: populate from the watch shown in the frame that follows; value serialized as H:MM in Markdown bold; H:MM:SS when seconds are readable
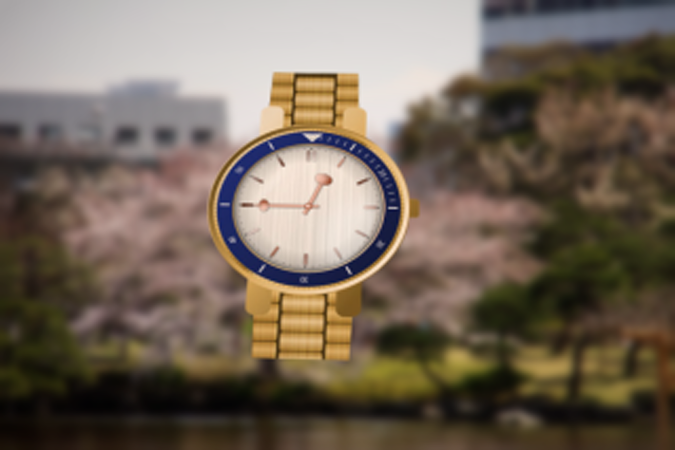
**12:45**
